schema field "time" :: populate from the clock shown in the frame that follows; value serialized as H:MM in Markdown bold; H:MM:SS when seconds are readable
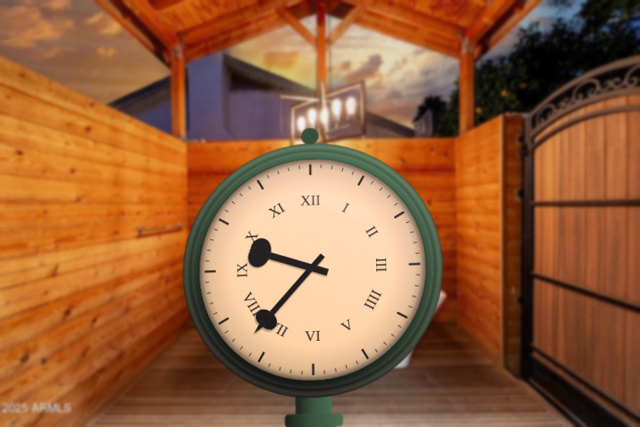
**9:37**
